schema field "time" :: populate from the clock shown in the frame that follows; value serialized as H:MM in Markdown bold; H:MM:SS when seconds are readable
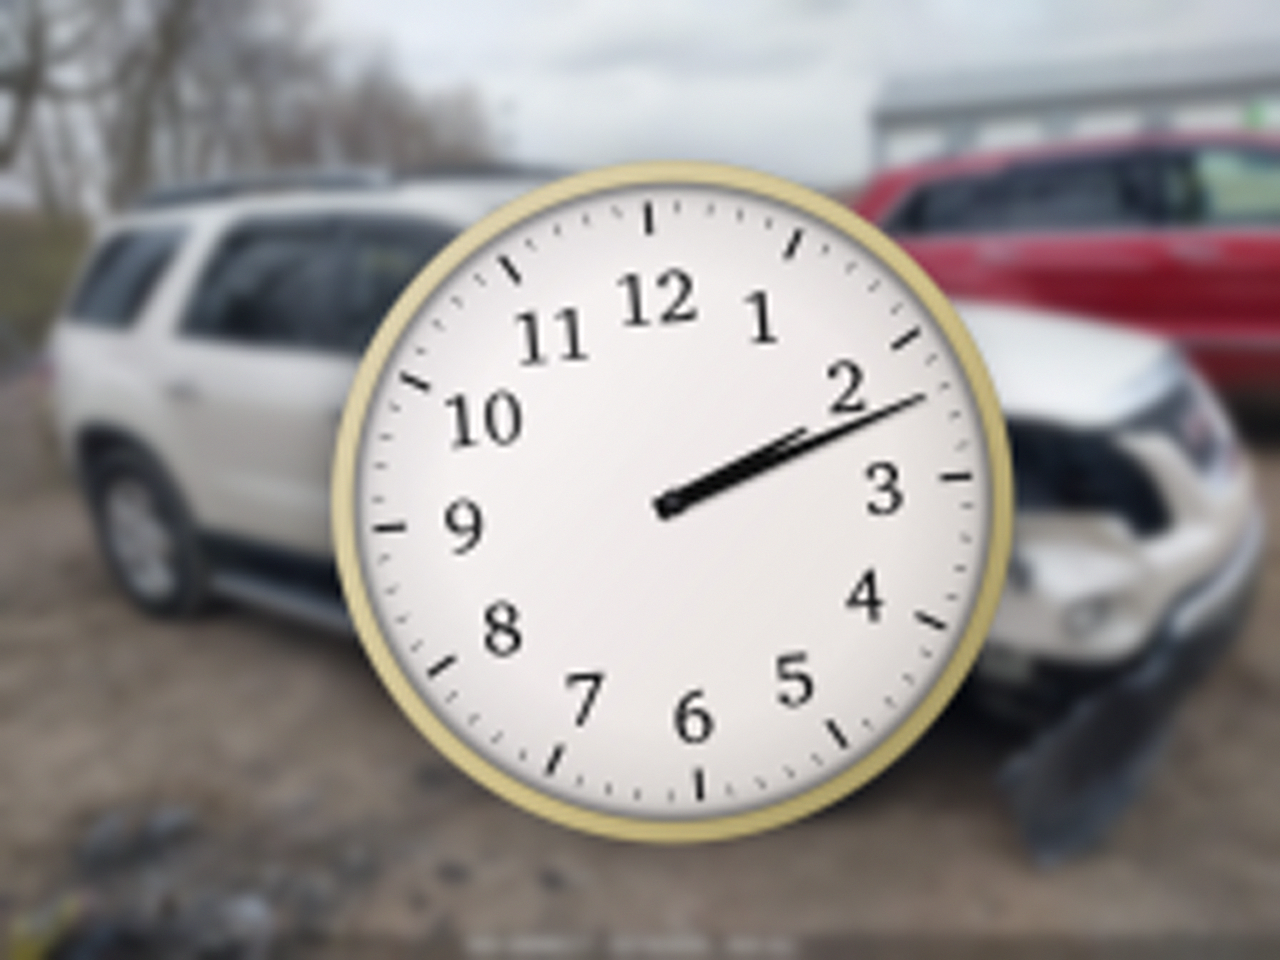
**2:12**
